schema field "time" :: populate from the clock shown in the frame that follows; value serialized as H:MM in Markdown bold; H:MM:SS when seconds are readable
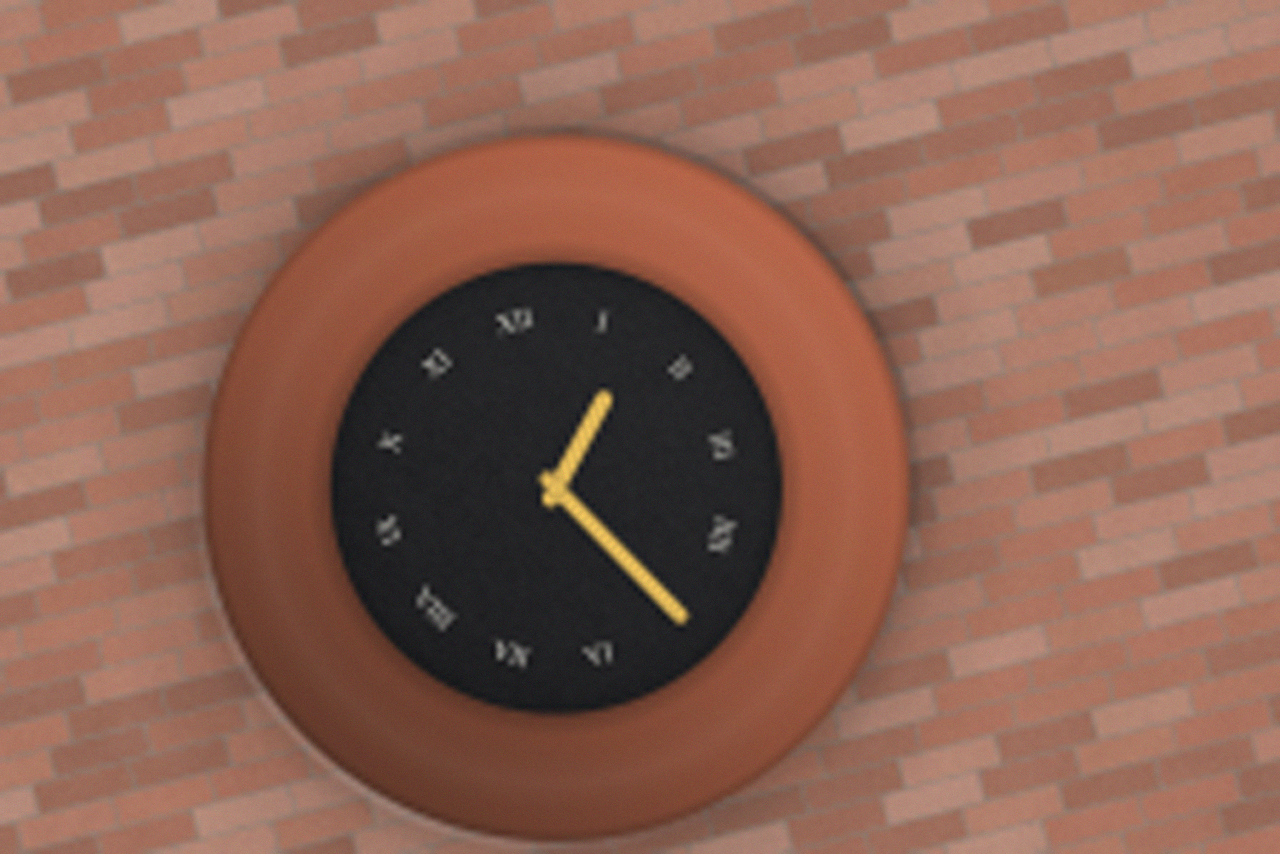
**1:25**
